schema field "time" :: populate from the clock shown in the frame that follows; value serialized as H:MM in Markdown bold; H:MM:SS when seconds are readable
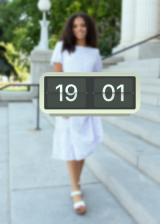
**19:01**
